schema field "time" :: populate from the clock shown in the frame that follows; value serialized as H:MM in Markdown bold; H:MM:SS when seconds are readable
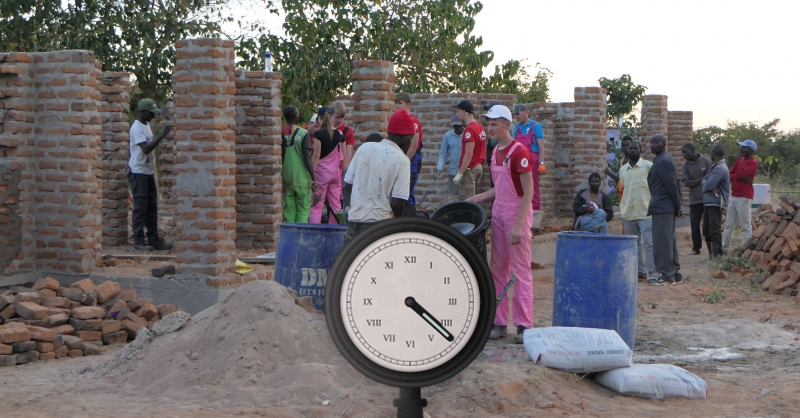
**4:22**
